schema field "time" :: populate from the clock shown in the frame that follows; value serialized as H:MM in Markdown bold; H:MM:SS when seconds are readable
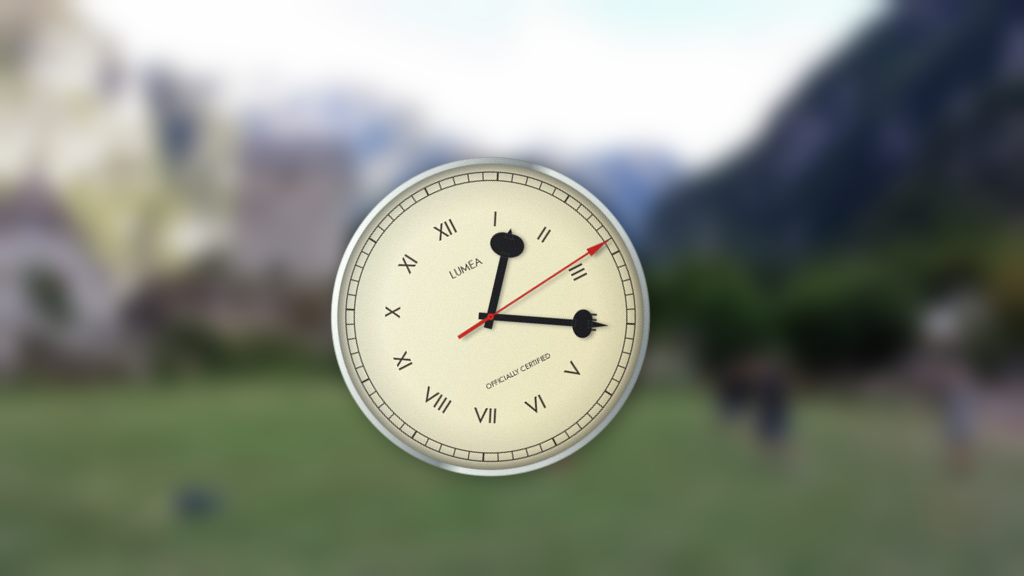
**1:20:14**
